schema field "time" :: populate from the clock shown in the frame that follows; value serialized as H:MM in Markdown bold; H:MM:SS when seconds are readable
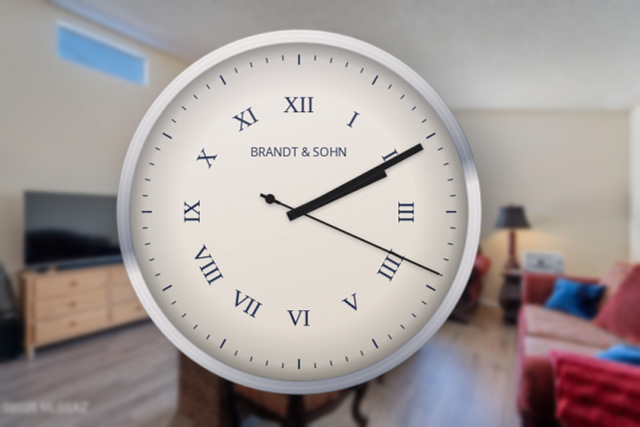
**2:10:19**
